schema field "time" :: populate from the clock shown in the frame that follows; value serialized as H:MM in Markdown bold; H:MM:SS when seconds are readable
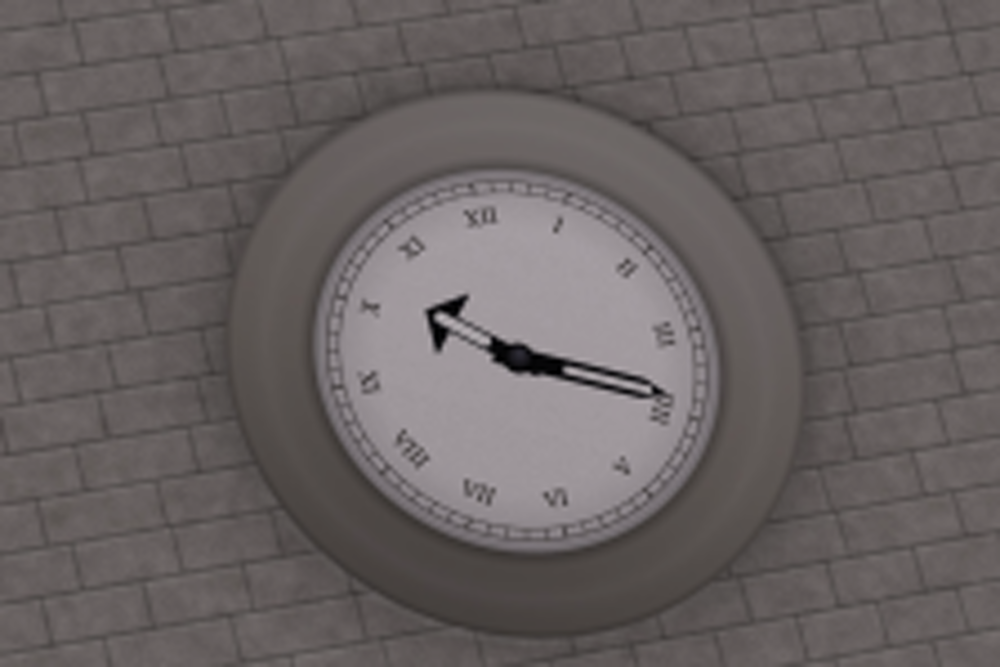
**10:19**
